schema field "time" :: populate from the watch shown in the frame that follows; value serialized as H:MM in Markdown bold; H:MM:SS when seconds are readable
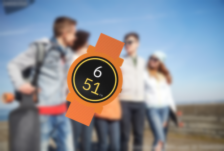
**6:51**
